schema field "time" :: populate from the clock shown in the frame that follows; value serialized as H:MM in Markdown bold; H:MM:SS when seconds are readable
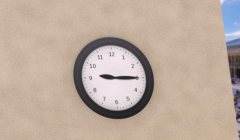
**9:15**
